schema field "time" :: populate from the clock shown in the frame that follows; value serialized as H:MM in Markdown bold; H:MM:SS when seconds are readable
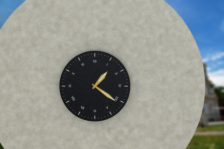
**1:21**
